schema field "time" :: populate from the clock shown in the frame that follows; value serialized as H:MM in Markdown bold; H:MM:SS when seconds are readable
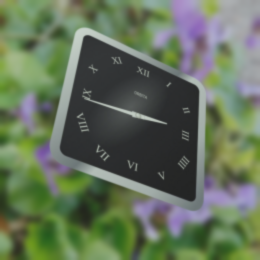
**2:44**
